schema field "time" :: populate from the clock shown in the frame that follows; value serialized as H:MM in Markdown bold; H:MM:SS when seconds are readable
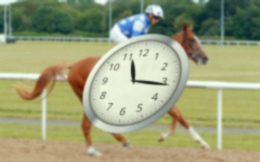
**11:16**
